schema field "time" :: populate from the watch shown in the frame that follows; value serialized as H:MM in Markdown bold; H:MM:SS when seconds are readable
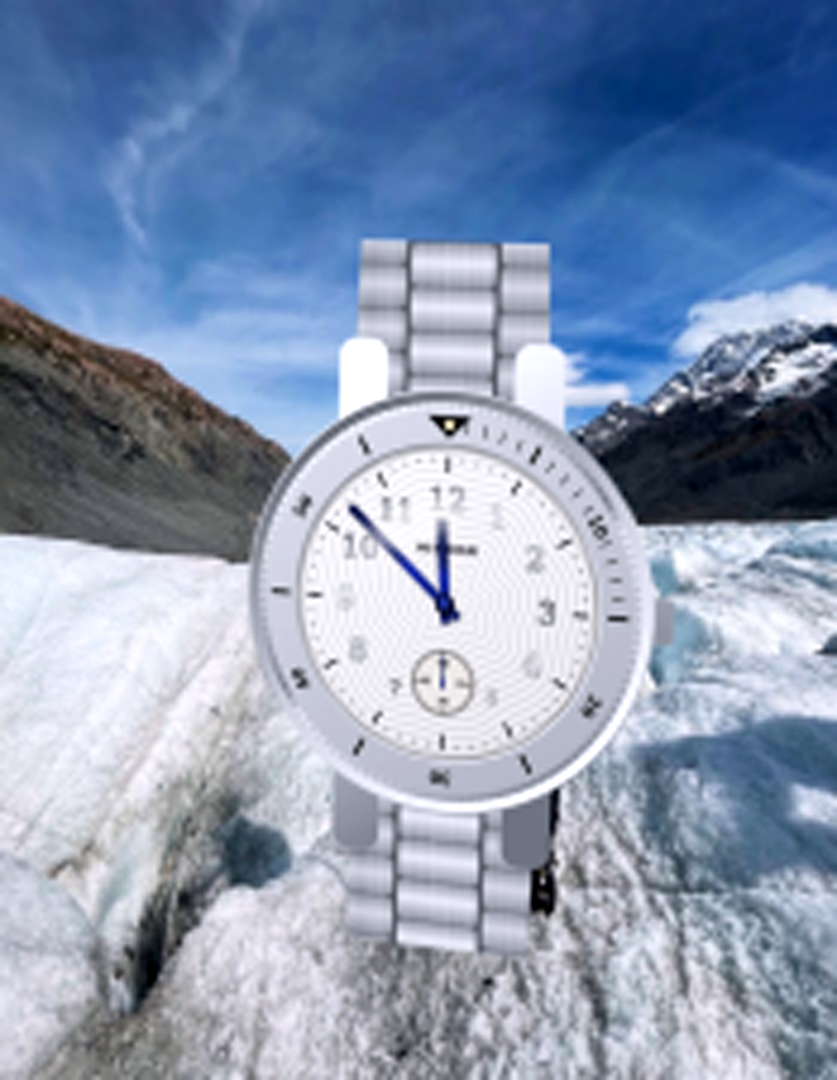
**11:52**
